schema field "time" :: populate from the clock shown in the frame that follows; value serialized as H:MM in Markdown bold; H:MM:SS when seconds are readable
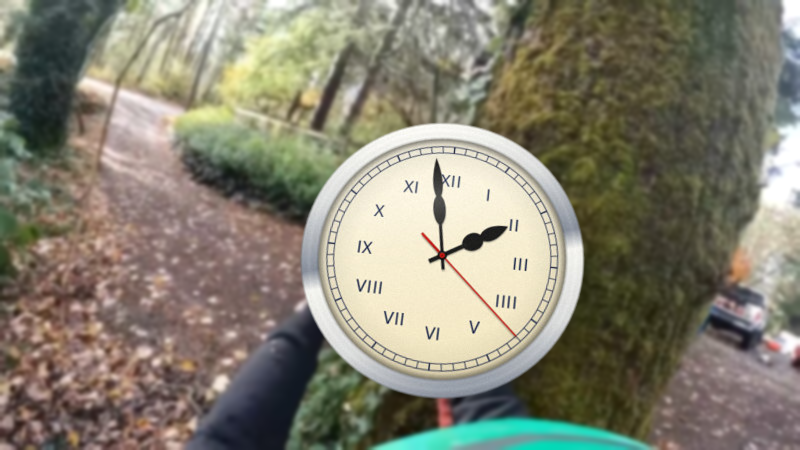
**1:58:22**
